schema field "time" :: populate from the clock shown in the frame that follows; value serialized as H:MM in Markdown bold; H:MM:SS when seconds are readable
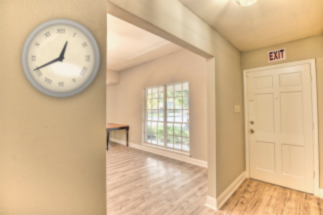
**12:41**
